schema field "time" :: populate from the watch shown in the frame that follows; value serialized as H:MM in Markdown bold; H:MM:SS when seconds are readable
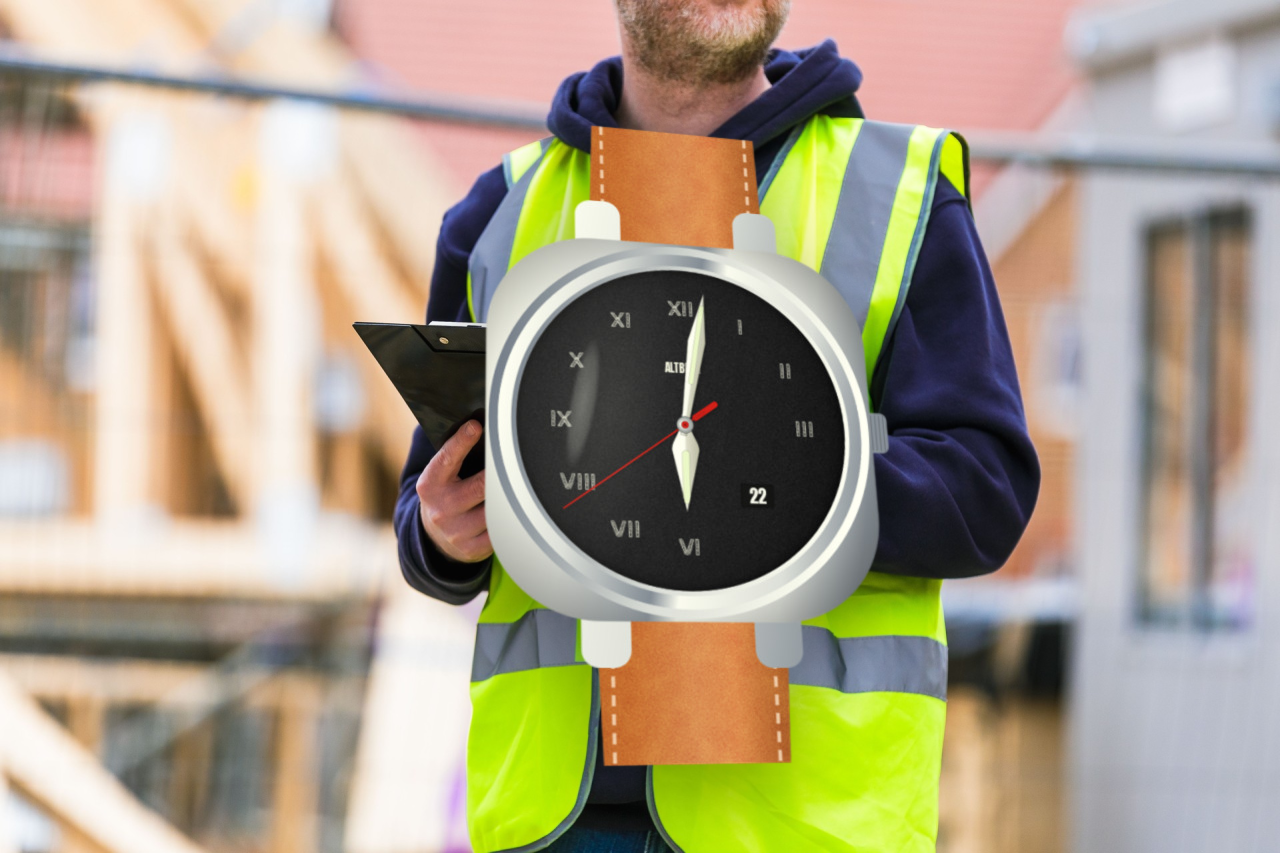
**6:01:39**
